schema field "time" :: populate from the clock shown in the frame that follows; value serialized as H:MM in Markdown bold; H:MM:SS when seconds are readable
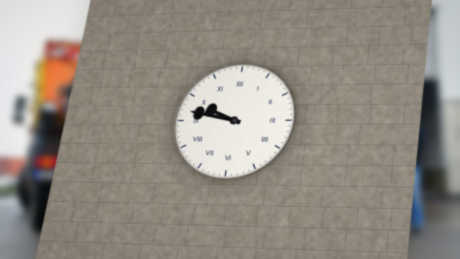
**9:47**
